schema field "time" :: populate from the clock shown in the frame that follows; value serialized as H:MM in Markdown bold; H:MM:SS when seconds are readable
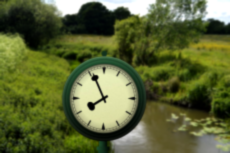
**7:56**
